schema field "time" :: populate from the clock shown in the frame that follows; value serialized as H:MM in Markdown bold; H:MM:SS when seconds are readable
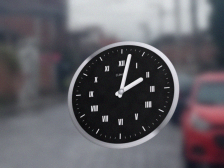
**2:02**
